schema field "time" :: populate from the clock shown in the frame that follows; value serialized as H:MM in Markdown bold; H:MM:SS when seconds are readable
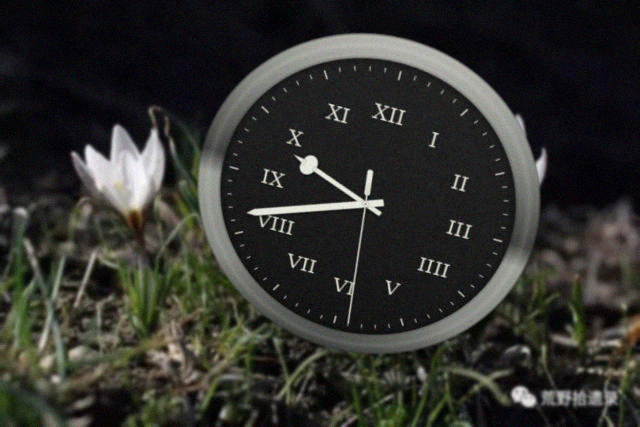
**9:41:29**
